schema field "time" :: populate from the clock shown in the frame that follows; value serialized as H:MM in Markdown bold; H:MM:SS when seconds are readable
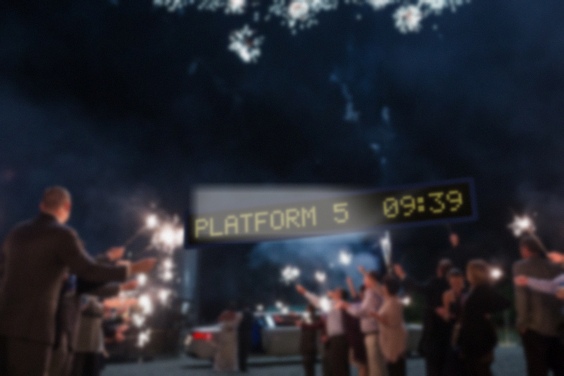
**9:39**
